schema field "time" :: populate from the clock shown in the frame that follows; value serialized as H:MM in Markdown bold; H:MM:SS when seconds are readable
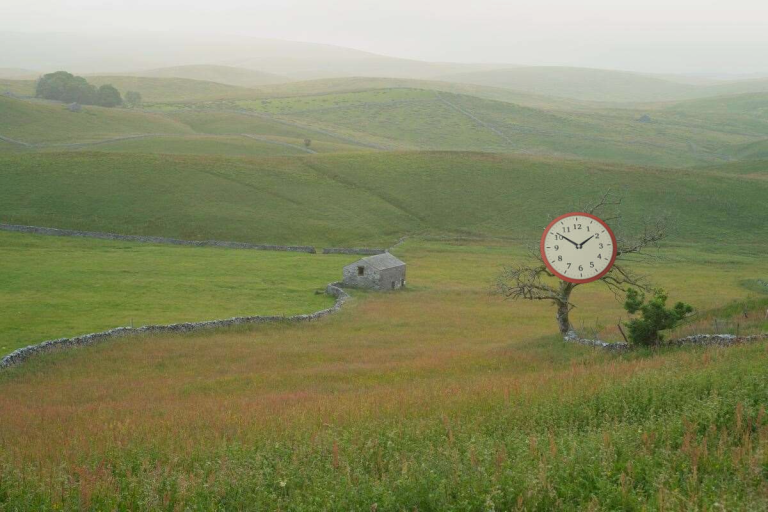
**1:51**
